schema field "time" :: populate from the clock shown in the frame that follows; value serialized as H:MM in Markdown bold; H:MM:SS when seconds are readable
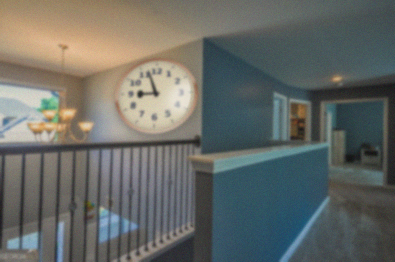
**8:57**
